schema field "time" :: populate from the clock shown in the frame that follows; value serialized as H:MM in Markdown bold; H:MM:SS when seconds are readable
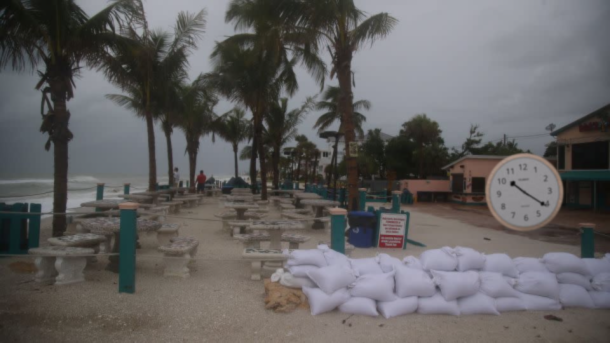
**10:21**
